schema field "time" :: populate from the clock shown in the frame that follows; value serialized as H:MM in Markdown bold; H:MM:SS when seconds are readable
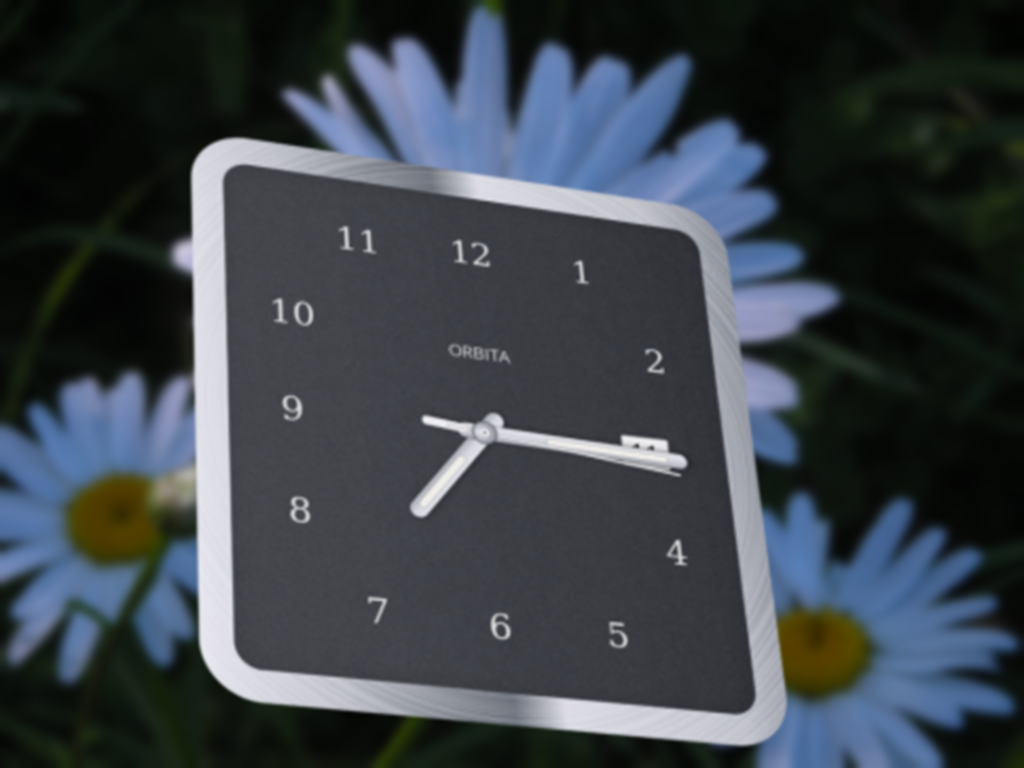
**7:15:16**
